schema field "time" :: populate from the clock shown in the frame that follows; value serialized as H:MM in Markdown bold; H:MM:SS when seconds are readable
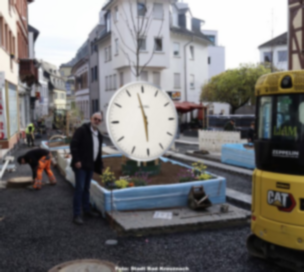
**5:58**
